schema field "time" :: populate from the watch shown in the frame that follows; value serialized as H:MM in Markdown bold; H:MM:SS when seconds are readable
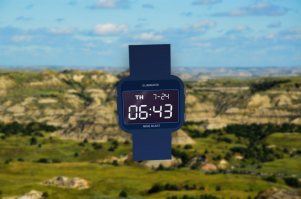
**6:43**
